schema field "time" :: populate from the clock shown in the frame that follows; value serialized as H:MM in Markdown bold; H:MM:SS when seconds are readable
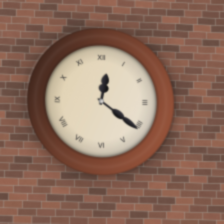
**12:21**
